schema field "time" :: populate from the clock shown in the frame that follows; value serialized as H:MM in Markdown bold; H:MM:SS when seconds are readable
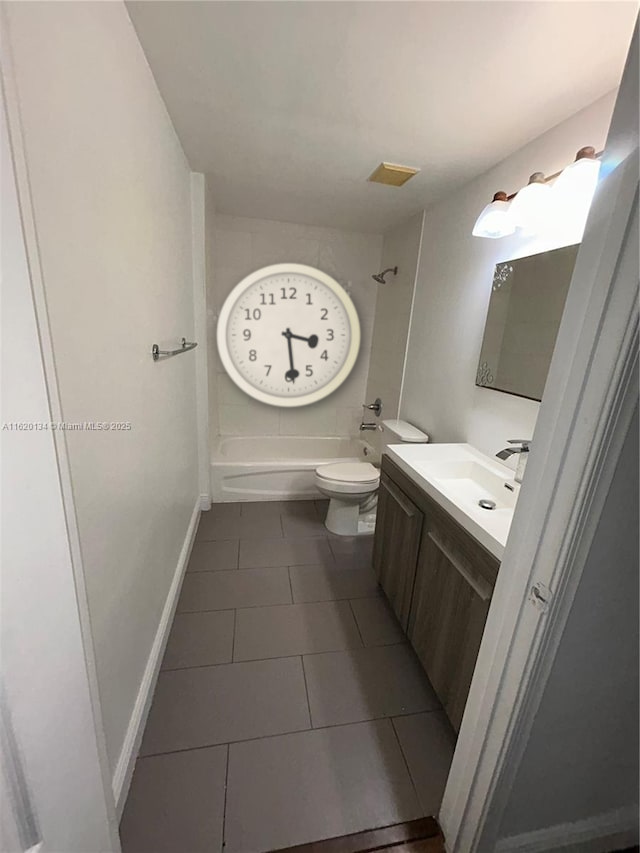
**3:29**
